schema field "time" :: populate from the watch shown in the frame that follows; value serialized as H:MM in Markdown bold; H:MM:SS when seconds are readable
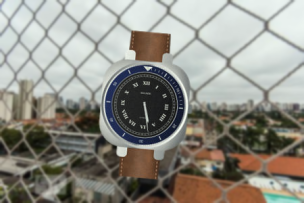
**5:28**
